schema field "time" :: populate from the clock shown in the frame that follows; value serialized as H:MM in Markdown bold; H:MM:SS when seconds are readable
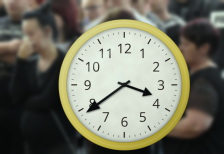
**3:39**
